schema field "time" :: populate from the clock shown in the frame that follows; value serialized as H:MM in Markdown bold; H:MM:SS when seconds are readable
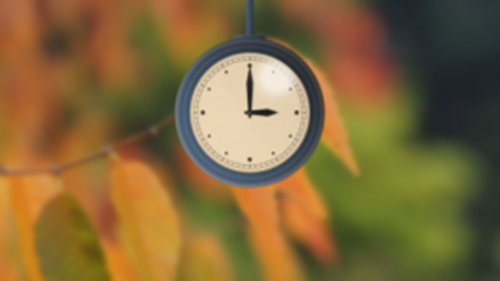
**3:00**
